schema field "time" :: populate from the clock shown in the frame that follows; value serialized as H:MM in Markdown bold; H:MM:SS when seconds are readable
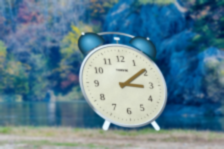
**3:09**
